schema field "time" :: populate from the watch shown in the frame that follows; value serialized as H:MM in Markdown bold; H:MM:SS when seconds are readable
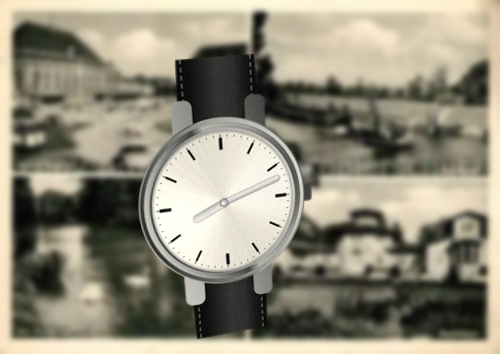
**8:12**
